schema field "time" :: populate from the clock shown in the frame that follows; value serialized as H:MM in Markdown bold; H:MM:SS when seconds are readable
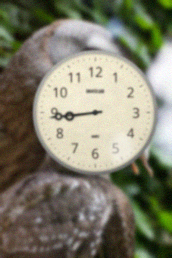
**8:44**
